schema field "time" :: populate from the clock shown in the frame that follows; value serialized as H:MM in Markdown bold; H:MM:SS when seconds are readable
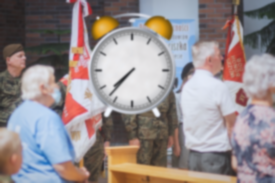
**7:37**
